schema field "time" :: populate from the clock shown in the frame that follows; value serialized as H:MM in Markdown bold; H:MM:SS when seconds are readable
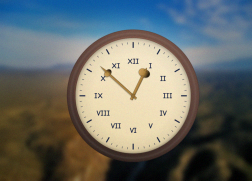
**12:52**
